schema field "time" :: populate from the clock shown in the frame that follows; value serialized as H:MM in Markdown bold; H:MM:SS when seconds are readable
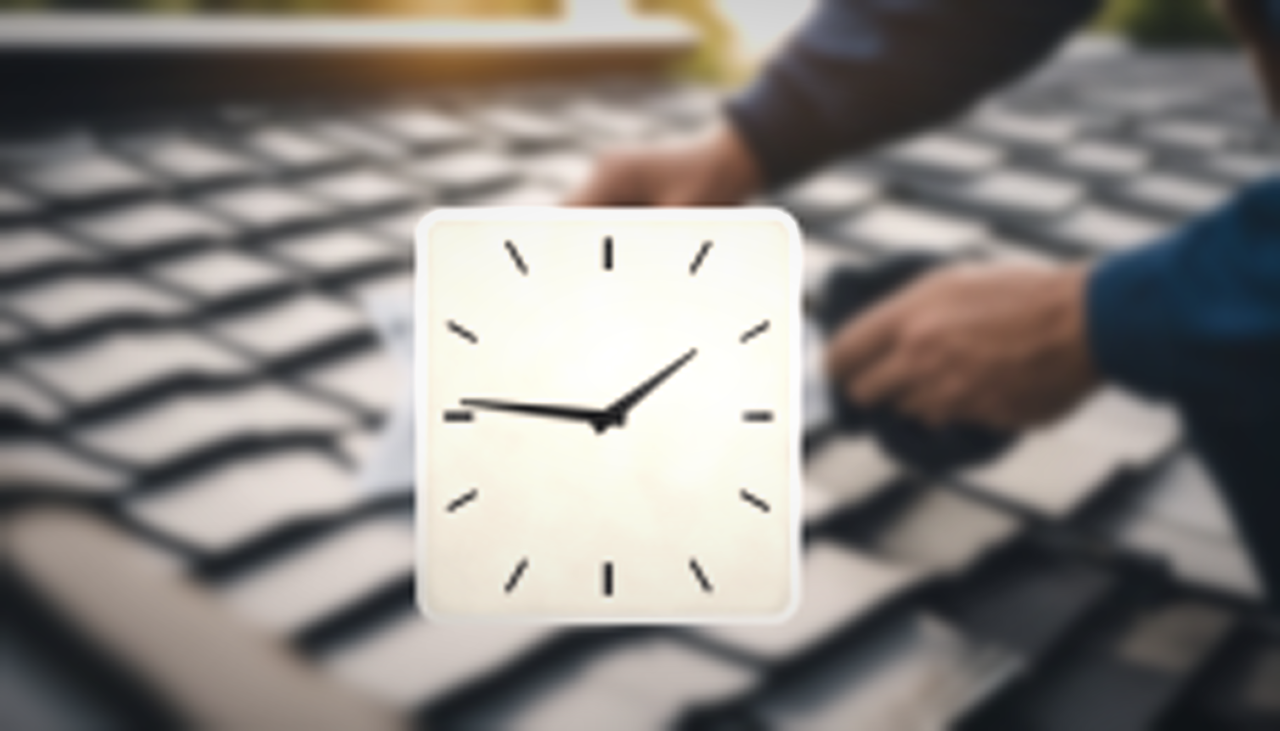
**1:46**
